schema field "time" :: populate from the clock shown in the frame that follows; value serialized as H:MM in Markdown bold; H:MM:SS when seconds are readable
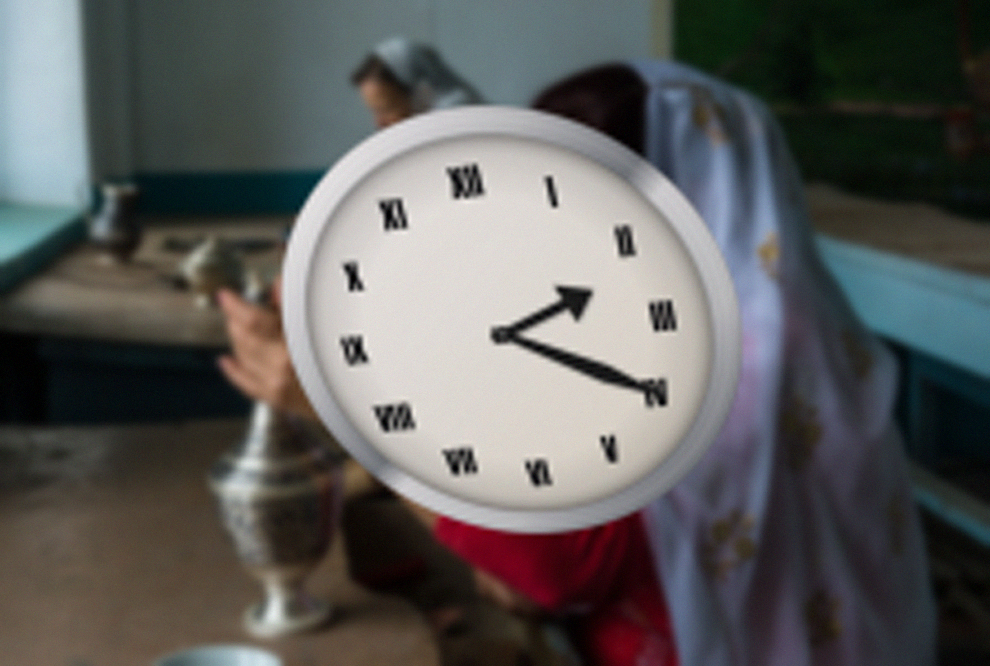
**2:20**
